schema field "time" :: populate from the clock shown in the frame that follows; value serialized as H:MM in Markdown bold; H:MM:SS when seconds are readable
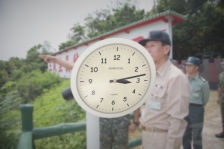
**3:13**
